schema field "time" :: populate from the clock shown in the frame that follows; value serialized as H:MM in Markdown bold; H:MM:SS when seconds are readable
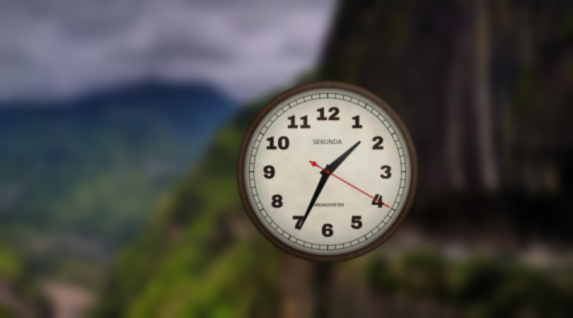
**1:34:20**
